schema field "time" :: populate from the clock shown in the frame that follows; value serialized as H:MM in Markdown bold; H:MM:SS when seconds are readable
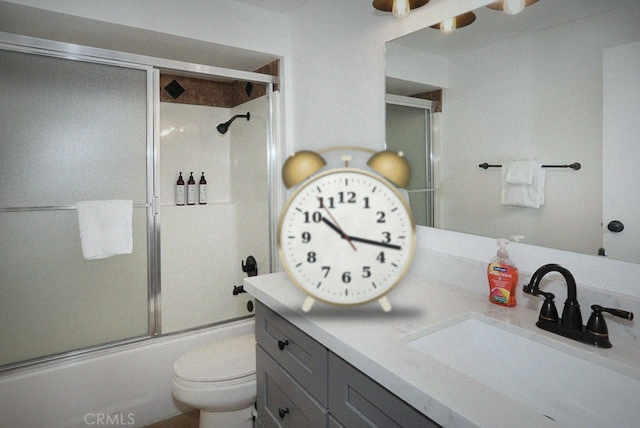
**10:16:54**
